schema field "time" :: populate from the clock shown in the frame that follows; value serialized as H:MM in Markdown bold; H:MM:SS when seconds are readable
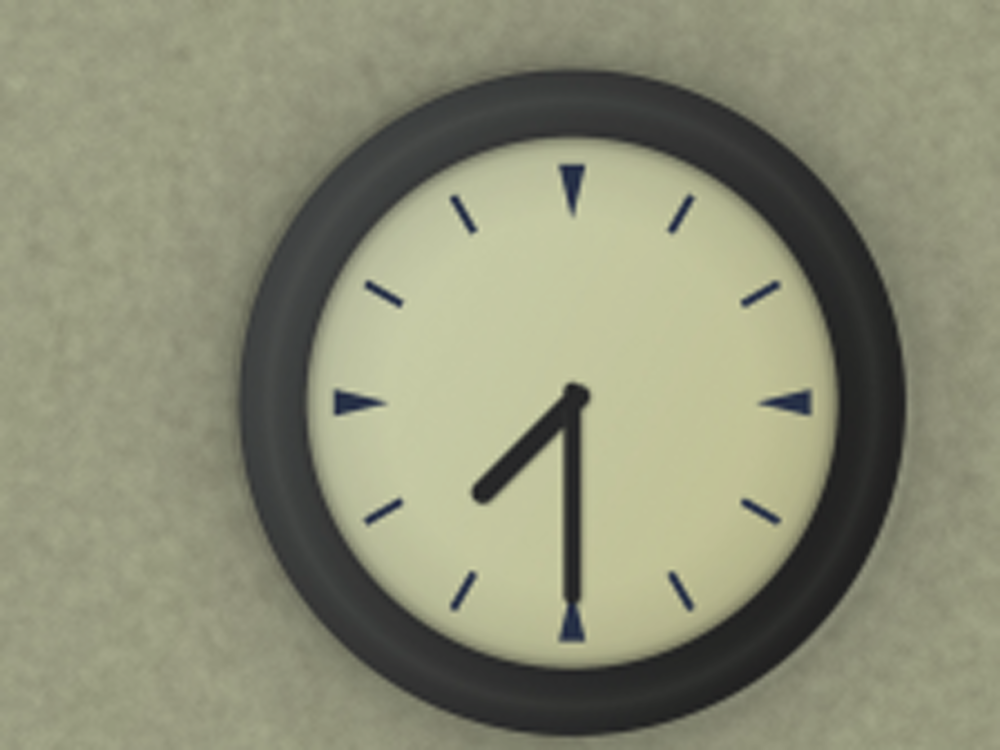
**7:30**
